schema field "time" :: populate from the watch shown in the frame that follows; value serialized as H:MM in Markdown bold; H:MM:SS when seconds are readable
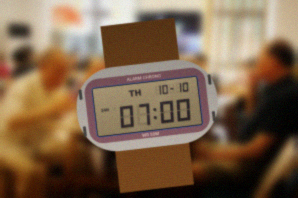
**7:00**
